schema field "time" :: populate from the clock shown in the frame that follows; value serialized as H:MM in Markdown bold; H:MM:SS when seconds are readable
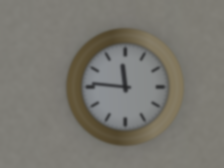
**11:46**
